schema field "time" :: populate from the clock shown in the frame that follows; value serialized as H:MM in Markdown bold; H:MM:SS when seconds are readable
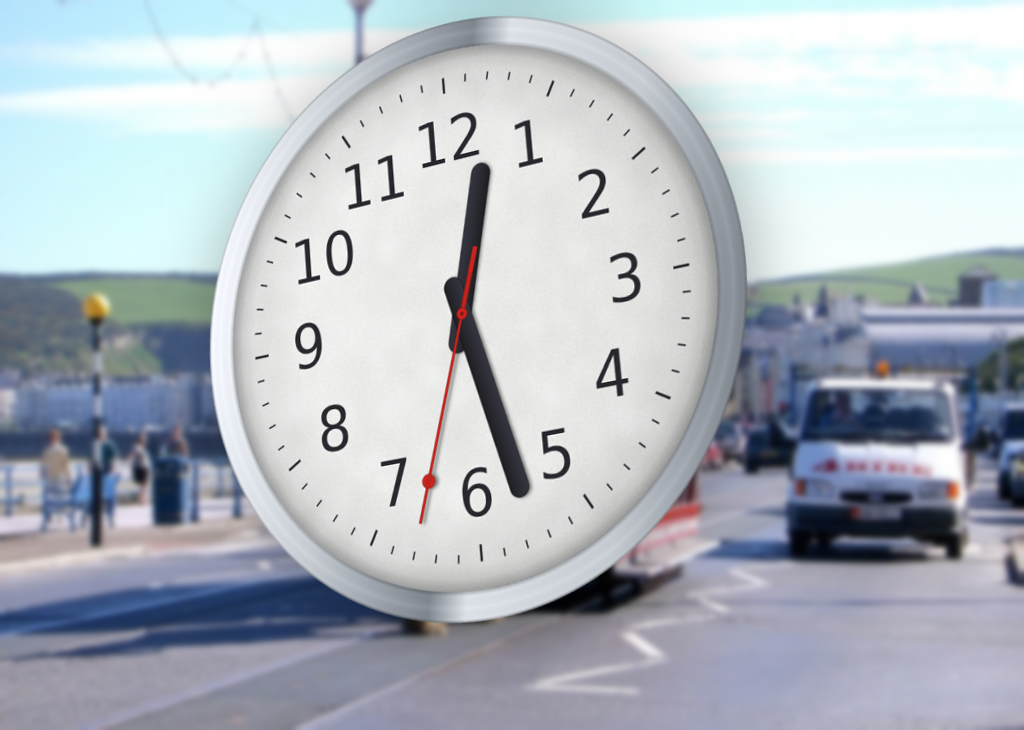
**12:27:33**
